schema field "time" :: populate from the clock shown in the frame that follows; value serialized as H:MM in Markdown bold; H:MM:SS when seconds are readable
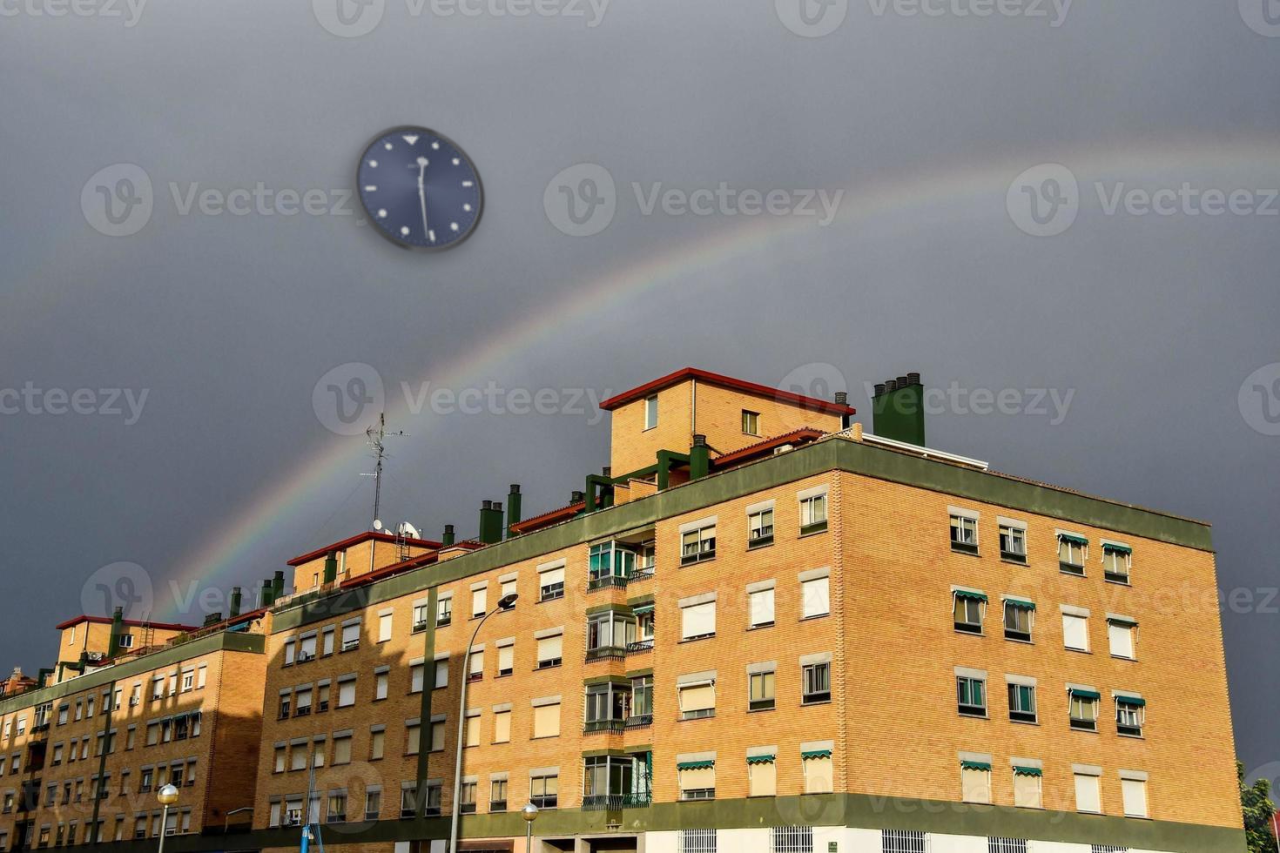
**12:31**
